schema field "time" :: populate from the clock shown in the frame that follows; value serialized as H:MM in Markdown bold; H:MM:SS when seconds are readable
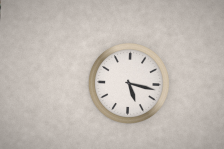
**5:17**
